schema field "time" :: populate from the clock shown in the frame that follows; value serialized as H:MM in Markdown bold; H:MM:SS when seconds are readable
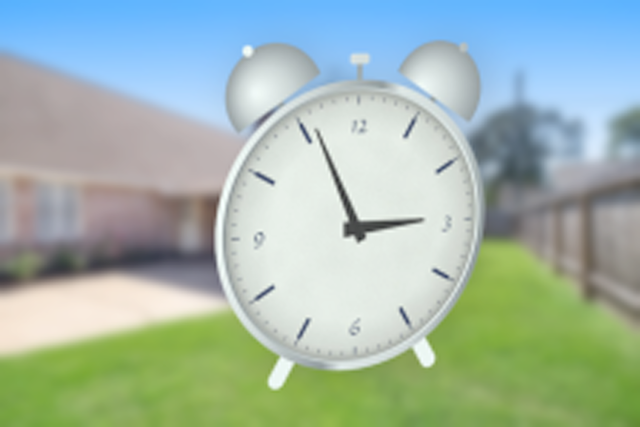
**2:56**
